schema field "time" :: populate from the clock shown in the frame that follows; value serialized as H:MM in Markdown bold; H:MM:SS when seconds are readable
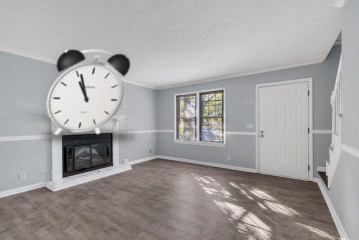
**10:56**
